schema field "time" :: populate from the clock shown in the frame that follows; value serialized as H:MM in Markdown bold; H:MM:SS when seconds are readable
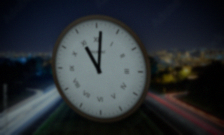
**11:01**
